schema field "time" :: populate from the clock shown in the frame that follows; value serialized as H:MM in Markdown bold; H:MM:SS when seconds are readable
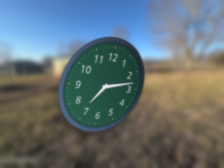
**7:13**
